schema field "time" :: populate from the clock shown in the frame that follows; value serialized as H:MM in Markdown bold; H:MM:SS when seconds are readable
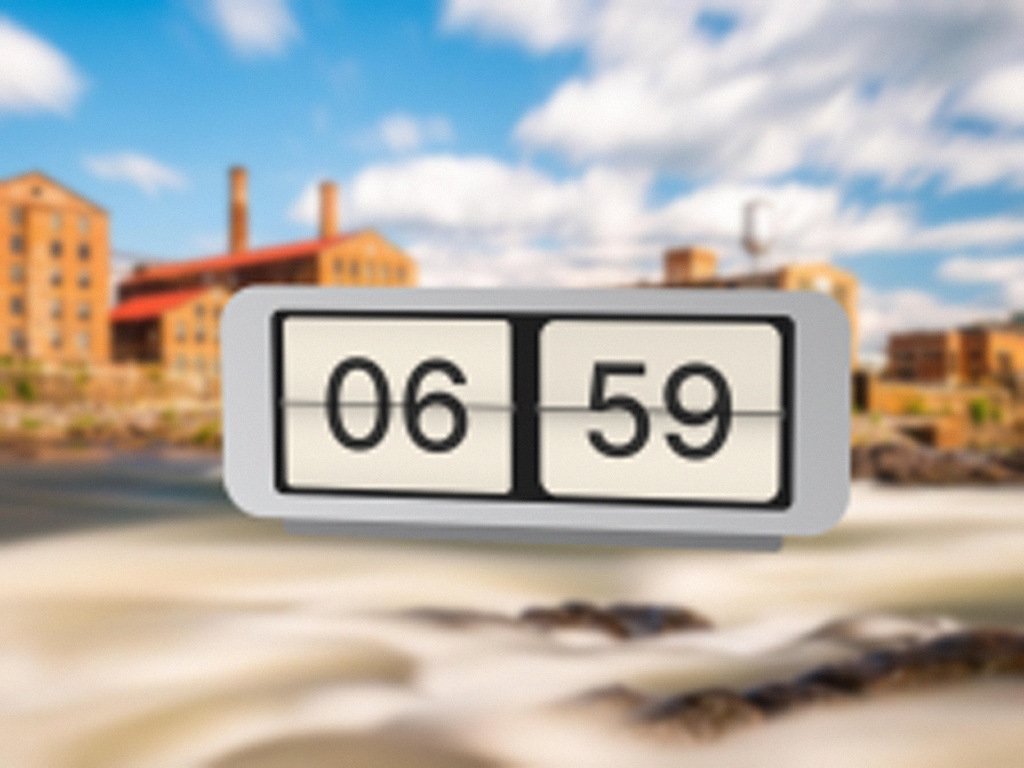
**6:59**
